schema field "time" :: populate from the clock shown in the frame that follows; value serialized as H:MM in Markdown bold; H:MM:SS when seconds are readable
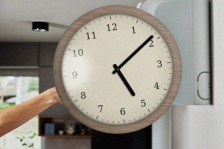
**5:09**
